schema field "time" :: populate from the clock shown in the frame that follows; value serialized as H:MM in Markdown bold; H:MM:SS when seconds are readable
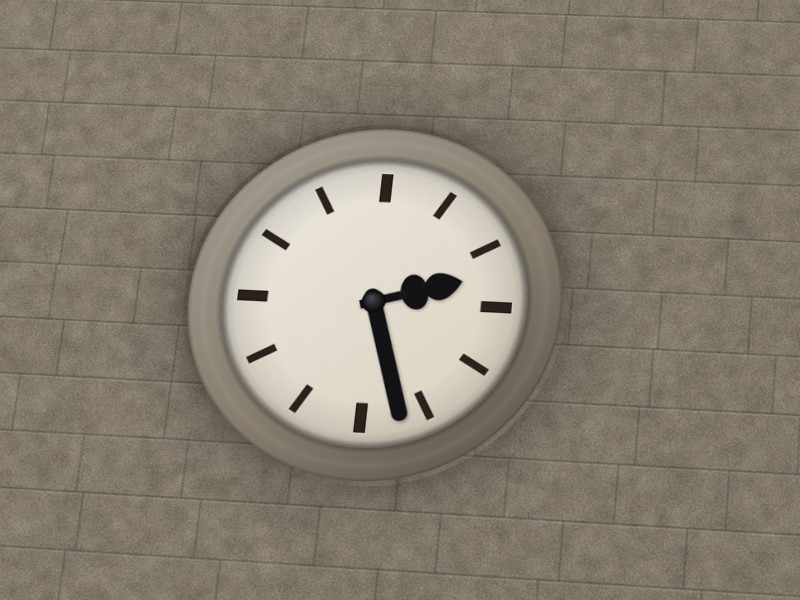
**2:27**
